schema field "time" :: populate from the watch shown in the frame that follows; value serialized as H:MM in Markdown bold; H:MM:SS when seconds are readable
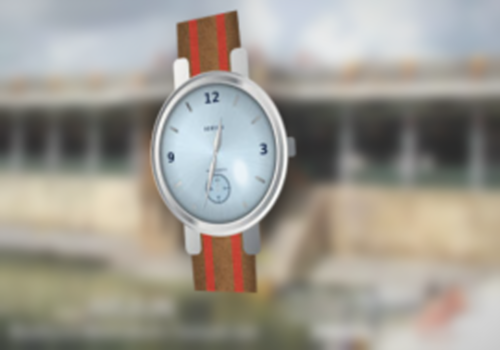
**12:33**
